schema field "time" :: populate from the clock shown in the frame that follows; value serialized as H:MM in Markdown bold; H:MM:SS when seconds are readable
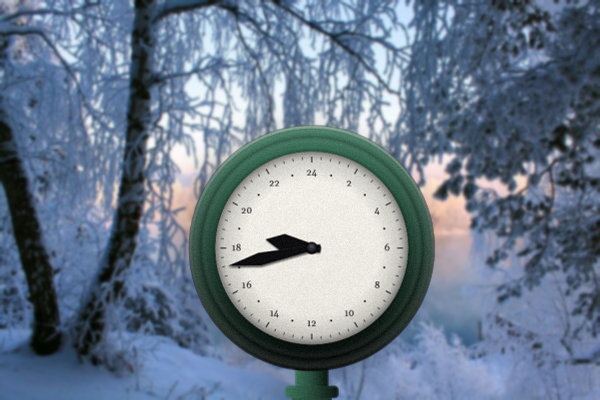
**18:43**
